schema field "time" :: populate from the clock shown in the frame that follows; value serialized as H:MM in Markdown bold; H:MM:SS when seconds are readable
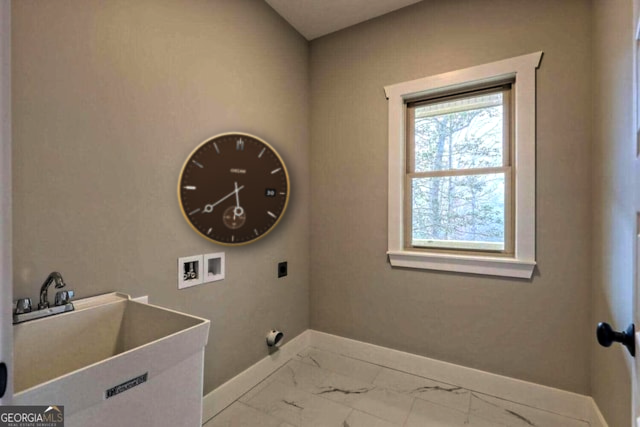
**5:39**
